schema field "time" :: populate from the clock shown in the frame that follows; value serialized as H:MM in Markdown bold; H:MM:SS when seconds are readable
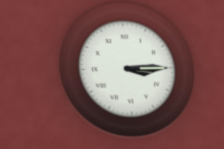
**3:15**
